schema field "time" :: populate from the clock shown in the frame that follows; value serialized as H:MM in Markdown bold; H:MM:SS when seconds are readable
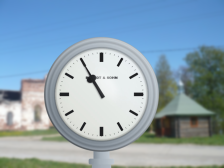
**10:55**
